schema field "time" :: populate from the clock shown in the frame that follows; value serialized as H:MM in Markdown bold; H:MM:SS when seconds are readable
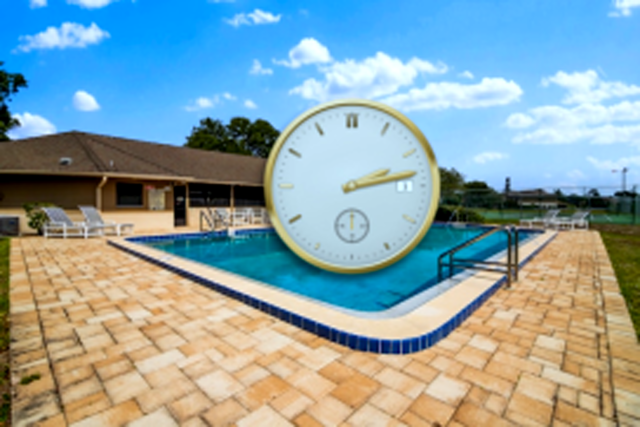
**2:13**
